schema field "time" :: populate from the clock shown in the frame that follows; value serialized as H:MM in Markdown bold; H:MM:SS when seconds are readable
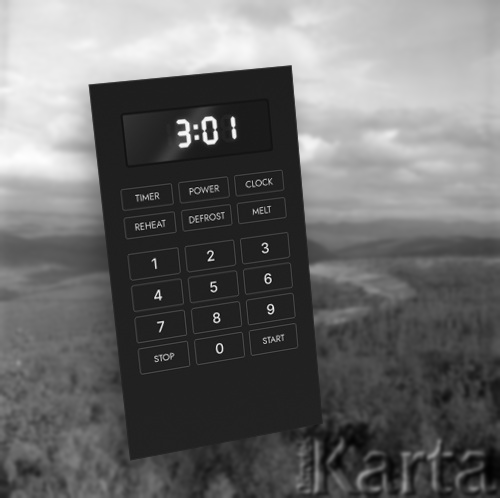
**3:01**
